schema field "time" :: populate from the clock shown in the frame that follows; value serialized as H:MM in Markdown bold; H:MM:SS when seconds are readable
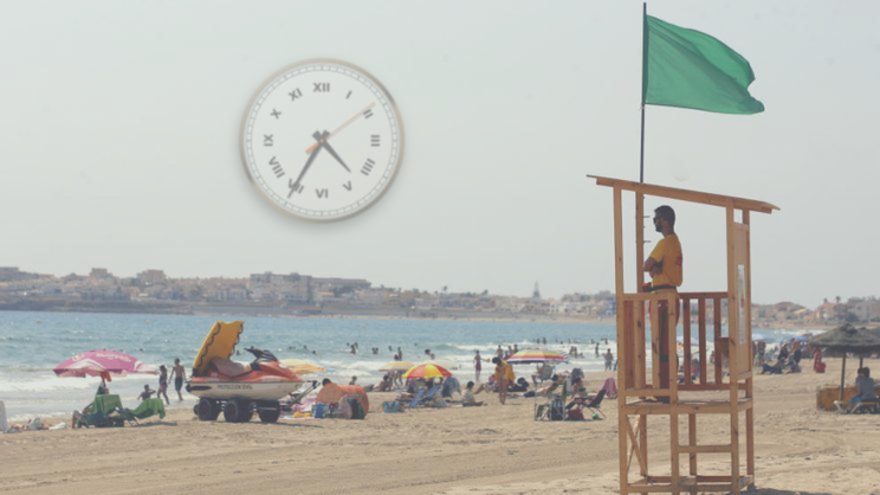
**4:35:09**
